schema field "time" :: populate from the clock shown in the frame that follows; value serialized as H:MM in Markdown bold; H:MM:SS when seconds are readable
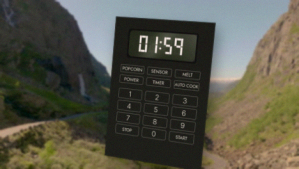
**1:59**
